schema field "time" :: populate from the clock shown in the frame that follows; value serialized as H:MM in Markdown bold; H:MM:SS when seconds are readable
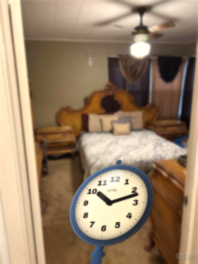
**10:12**
